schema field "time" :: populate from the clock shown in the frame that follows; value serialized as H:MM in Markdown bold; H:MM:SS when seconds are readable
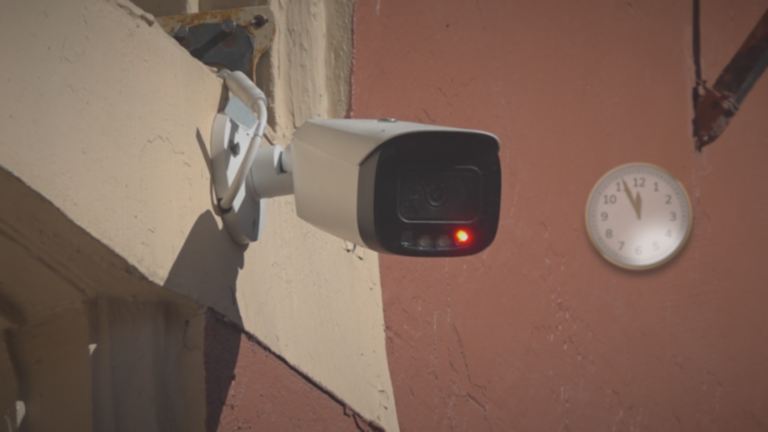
**11:56**
